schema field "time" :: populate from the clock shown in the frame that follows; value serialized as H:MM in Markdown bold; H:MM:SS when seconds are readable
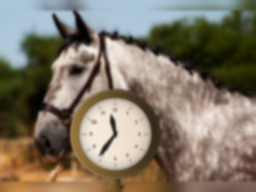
**11:36**
